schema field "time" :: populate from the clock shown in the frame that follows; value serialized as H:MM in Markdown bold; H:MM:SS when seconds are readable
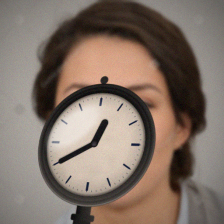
**12:40**
